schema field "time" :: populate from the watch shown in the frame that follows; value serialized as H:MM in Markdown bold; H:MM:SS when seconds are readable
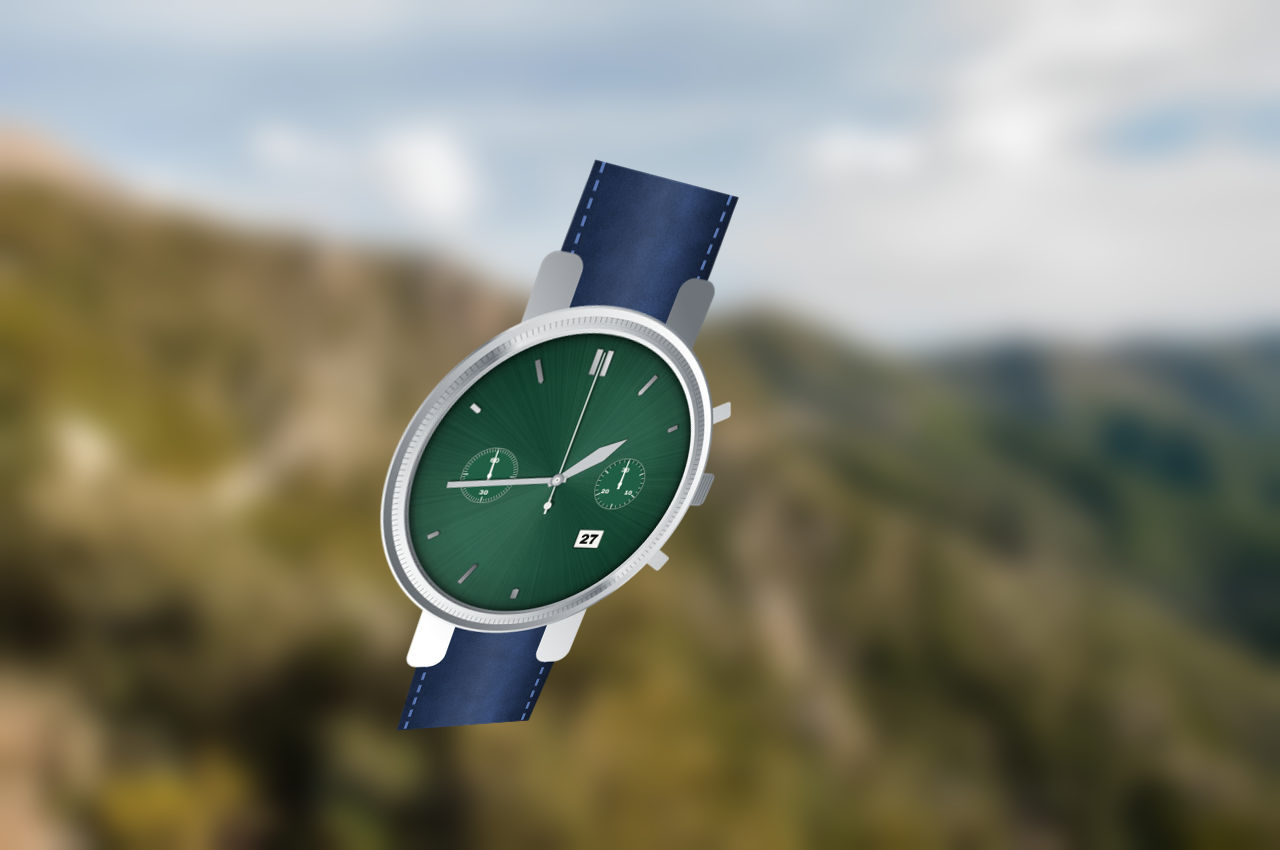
**1:44**
